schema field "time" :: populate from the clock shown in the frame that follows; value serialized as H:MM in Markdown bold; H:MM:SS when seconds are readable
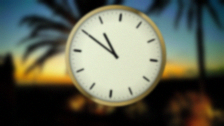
**10:50**
